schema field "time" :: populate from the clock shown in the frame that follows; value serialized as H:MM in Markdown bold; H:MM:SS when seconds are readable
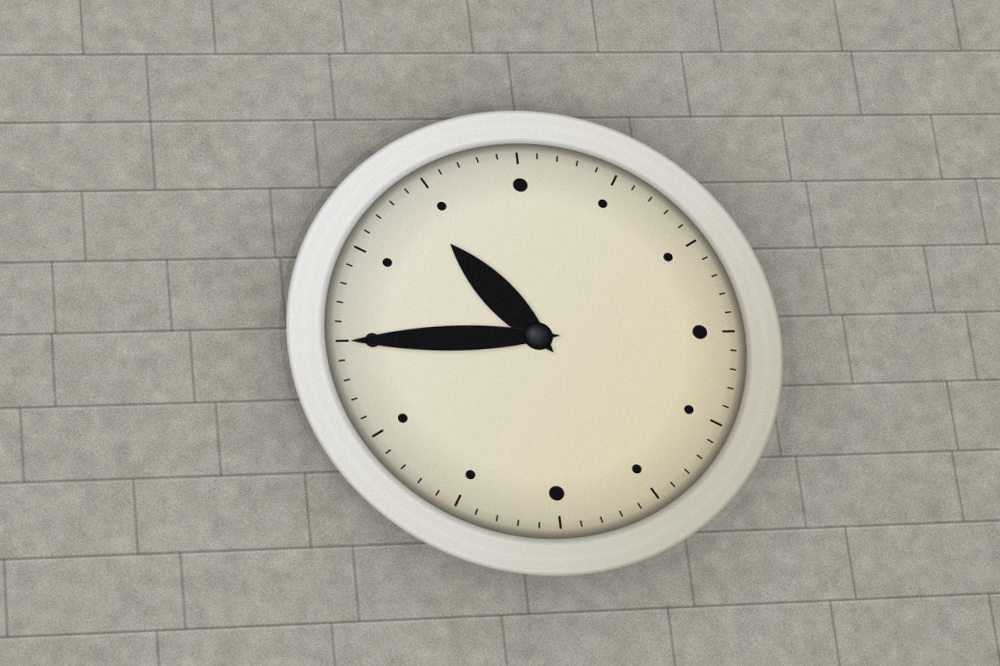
**10:45**
